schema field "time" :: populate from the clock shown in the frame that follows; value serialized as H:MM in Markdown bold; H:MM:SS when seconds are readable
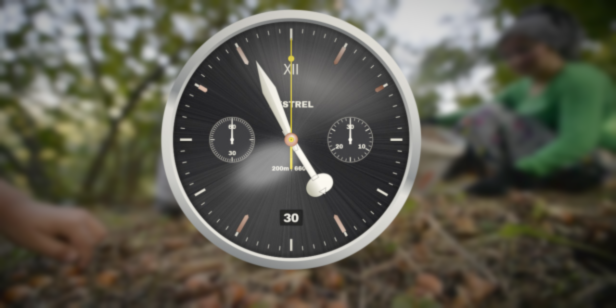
**4:56**
